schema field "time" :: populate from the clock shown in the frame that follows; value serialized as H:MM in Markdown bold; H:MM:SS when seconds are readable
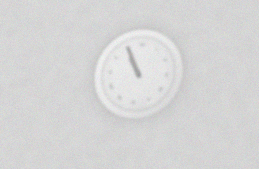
**10:55**
